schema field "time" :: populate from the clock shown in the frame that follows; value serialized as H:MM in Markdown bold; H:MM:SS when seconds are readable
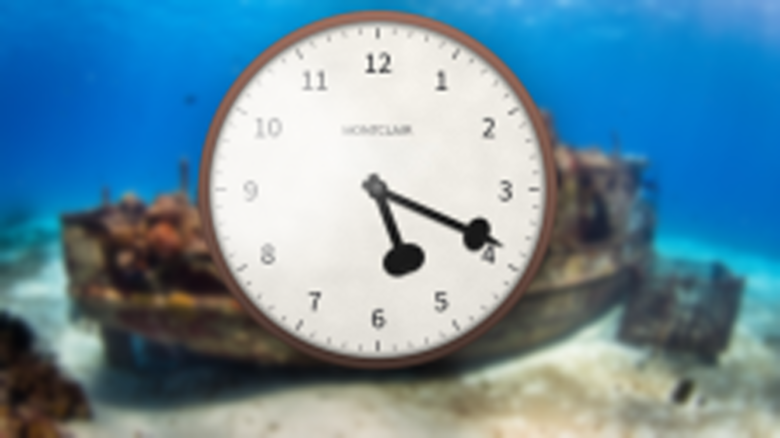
**5:19**
